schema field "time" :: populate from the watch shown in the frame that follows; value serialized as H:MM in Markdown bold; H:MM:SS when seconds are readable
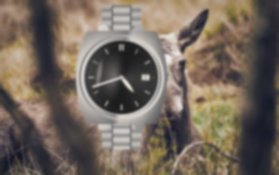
**4:42**
